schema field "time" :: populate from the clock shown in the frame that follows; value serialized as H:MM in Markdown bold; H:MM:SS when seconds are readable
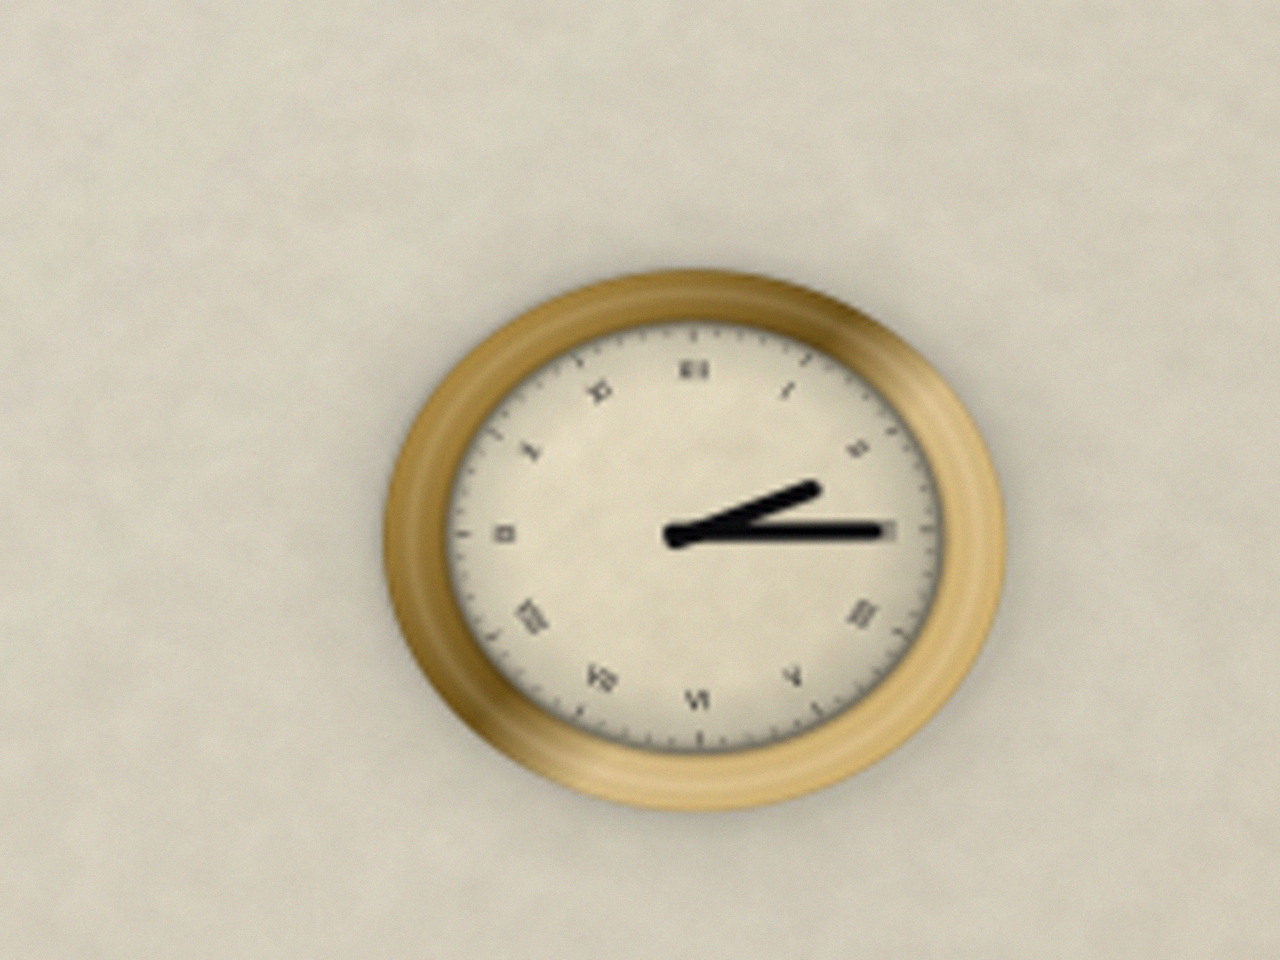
**2:15**
